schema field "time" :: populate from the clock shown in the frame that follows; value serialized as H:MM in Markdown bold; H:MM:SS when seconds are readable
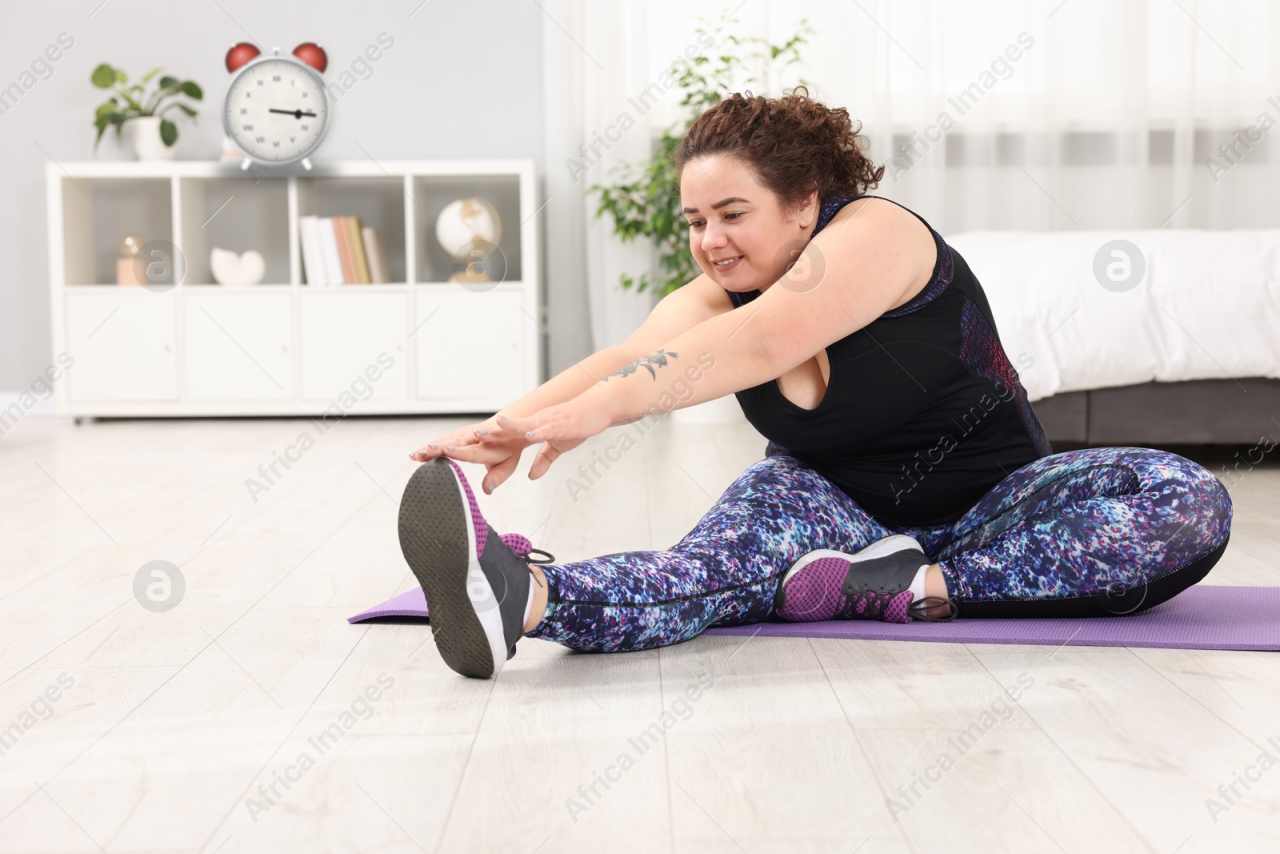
**3:16**
